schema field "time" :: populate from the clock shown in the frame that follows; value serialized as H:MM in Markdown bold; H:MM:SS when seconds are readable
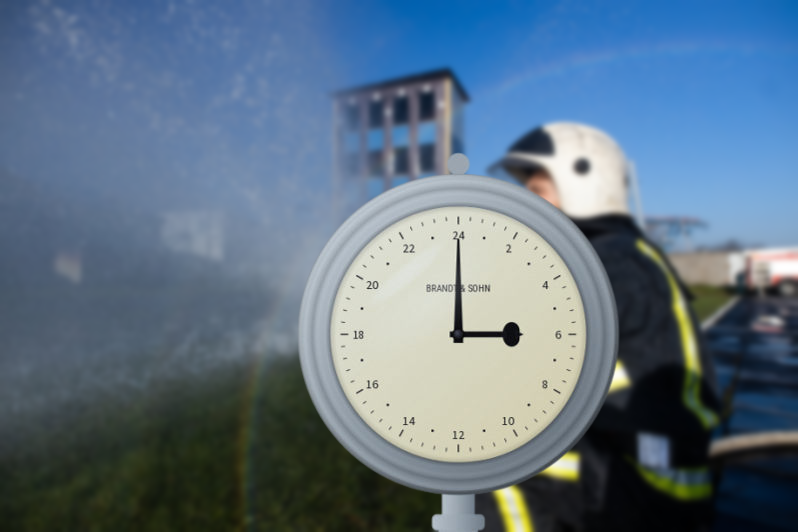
**6:00**
